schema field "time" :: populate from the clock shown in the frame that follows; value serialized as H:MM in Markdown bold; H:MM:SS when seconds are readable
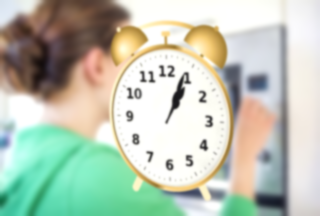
**1:04**
